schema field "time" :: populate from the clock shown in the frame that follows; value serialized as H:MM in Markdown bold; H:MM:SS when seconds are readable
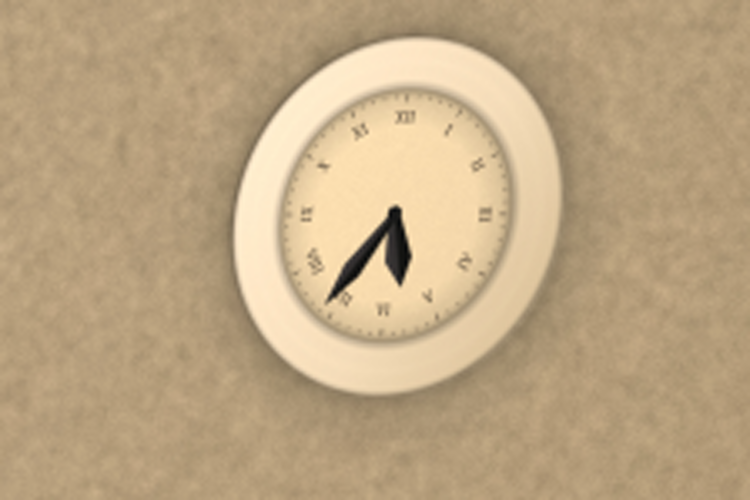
**5:36**
